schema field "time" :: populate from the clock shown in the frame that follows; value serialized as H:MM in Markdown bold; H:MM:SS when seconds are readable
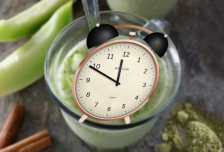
**11:49**
